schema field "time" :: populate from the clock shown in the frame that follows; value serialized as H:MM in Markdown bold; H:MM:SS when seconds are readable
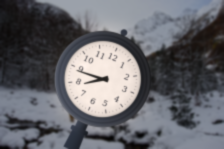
**7:44**
